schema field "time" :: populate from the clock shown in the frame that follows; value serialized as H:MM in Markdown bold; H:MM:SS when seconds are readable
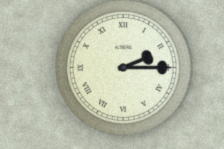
**2:15**
